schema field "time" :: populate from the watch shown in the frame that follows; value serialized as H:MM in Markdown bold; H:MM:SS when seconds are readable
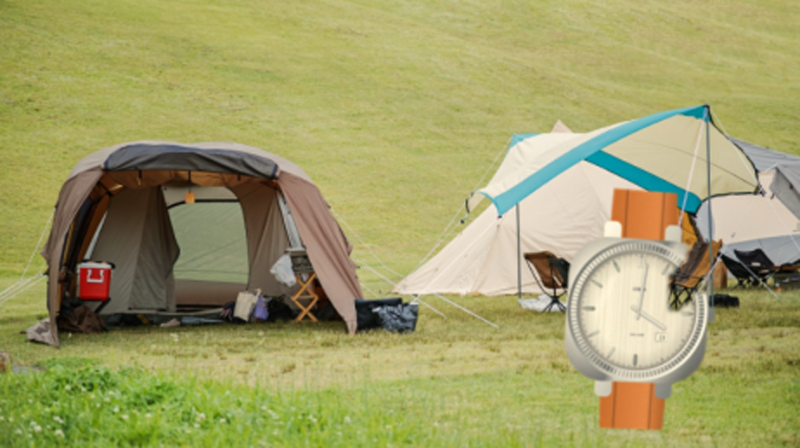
**4:01**
